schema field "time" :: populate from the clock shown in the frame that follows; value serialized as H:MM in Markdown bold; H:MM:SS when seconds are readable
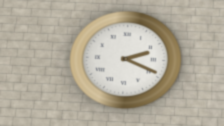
**2:19**
